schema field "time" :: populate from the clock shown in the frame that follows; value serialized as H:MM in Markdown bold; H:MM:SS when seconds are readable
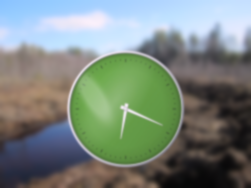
**6:19**
